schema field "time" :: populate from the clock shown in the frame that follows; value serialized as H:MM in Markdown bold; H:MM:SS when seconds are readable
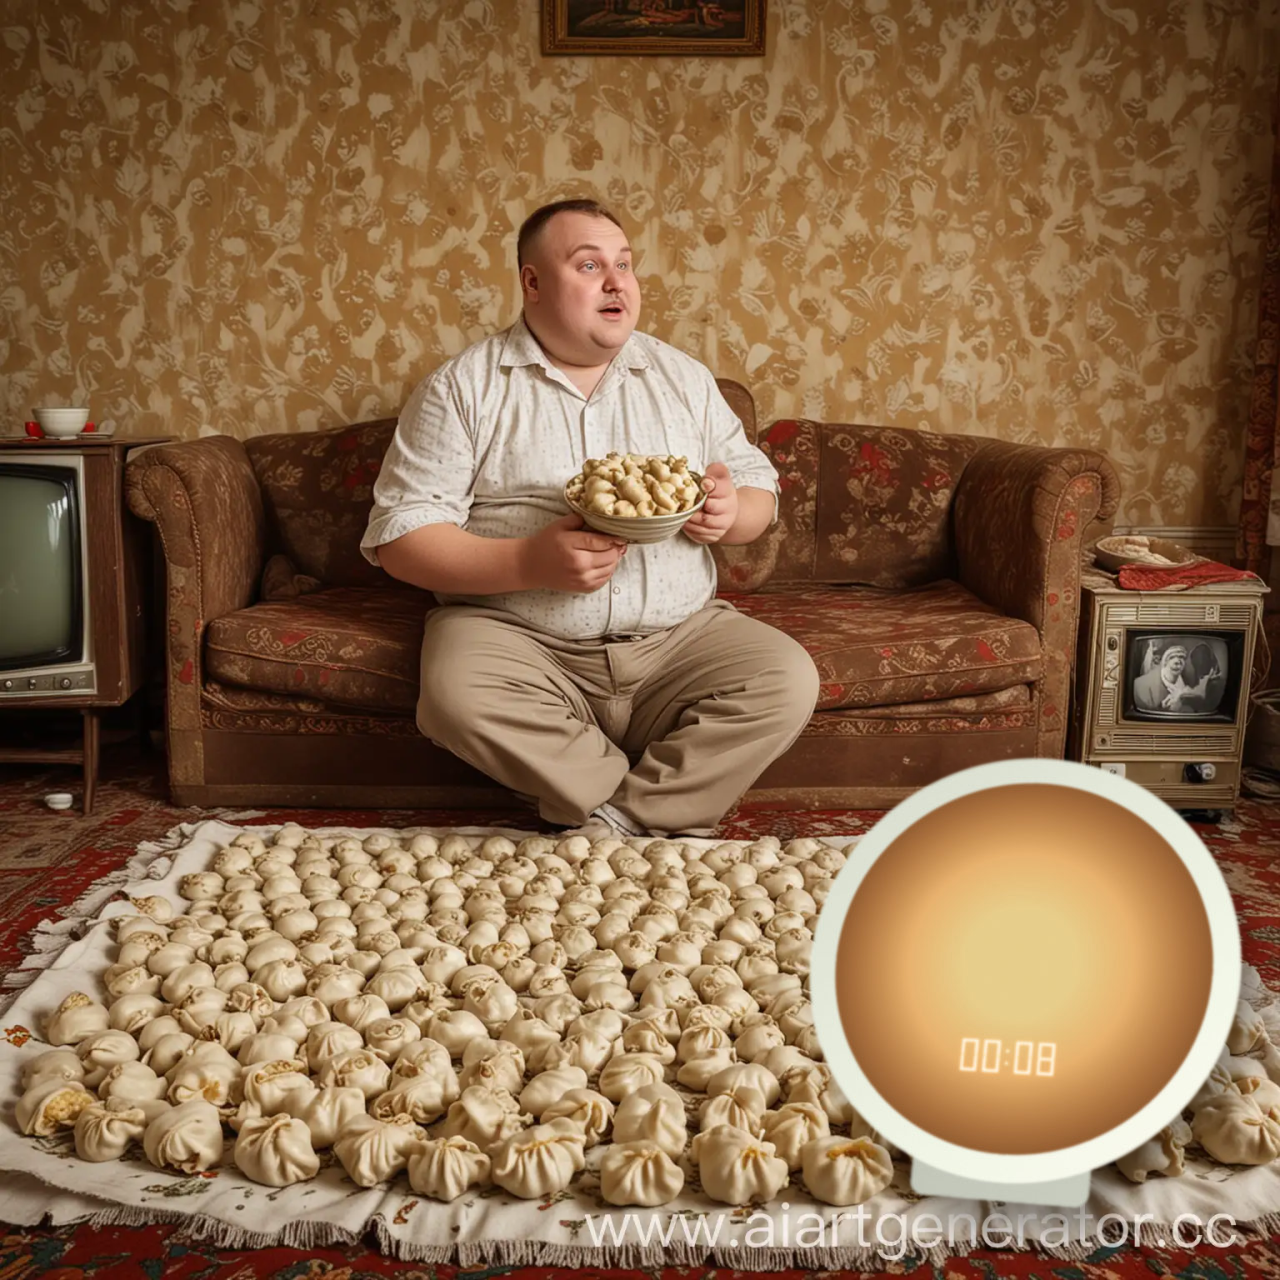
**0:08**
